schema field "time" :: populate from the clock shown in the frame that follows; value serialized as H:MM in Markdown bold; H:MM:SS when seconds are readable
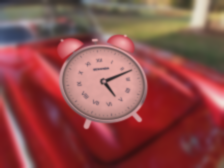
**5:12**
